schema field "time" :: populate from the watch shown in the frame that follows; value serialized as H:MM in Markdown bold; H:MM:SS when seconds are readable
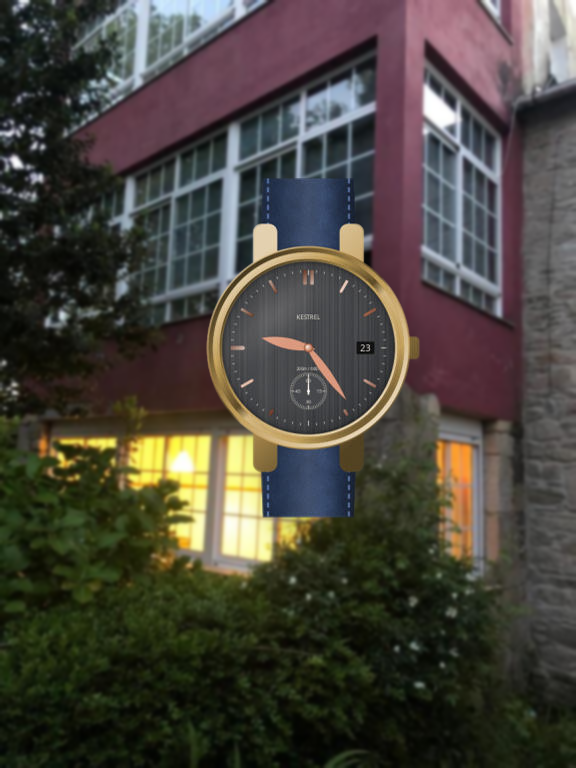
**9:24**
